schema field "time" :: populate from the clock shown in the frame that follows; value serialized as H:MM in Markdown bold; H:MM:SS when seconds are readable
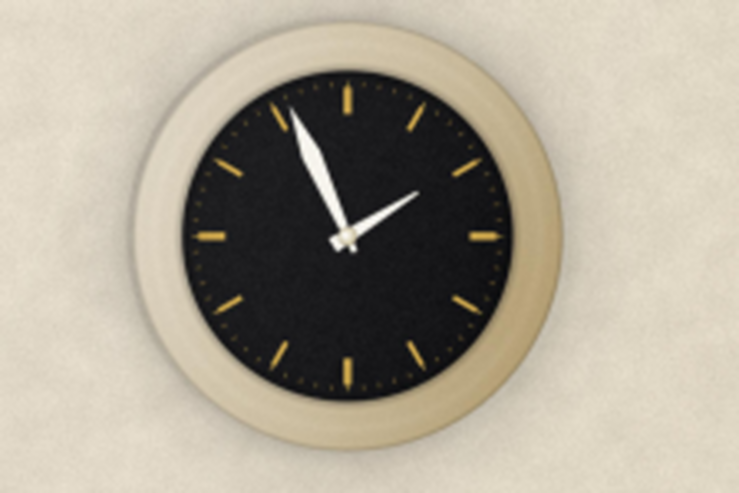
**1:56**
